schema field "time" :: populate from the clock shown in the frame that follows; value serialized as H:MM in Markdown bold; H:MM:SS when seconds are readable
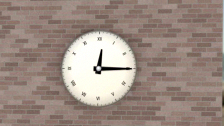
**12:15**
